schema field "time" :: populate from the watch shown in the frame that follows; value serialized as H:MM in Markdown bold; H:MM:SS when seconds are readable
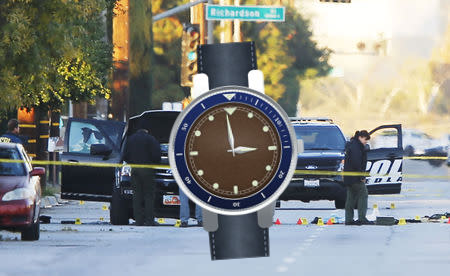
**2:59**
